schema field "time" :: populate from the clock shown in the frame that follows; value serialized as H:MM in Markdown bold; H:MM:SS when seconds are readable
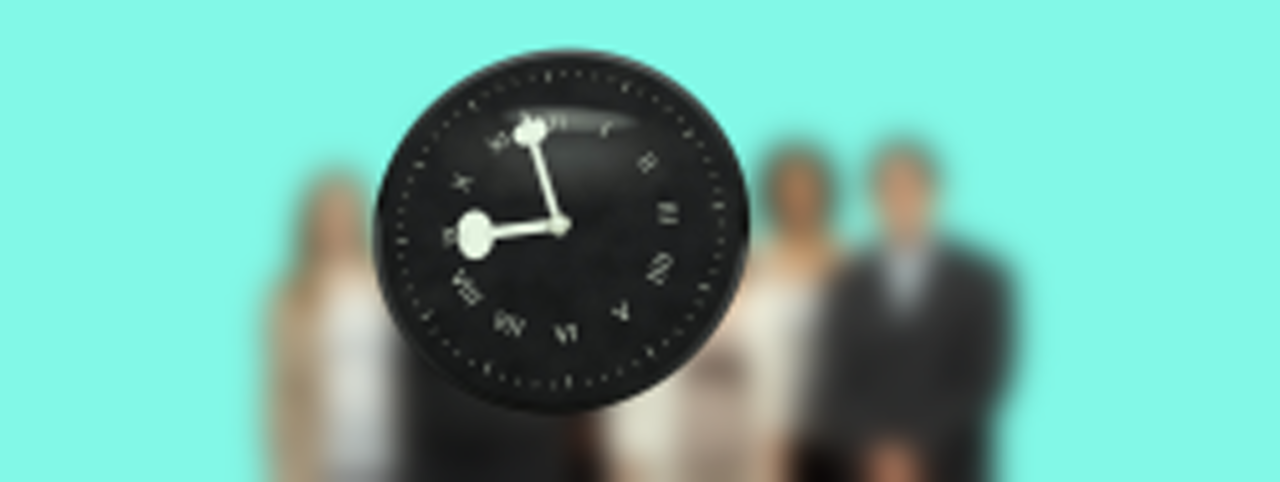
**8:58**
